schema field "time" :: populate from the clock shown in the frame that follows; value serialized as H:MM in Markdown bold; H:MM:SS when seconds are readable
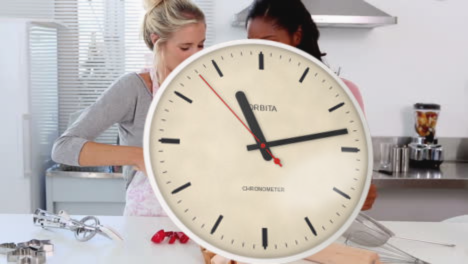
**11:12:53**
